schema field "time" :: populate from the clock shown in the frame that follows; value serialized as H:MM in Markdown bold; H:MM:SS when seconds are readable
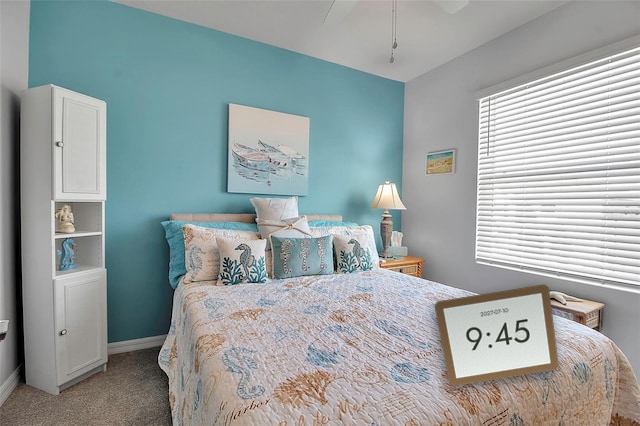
**9:45**
